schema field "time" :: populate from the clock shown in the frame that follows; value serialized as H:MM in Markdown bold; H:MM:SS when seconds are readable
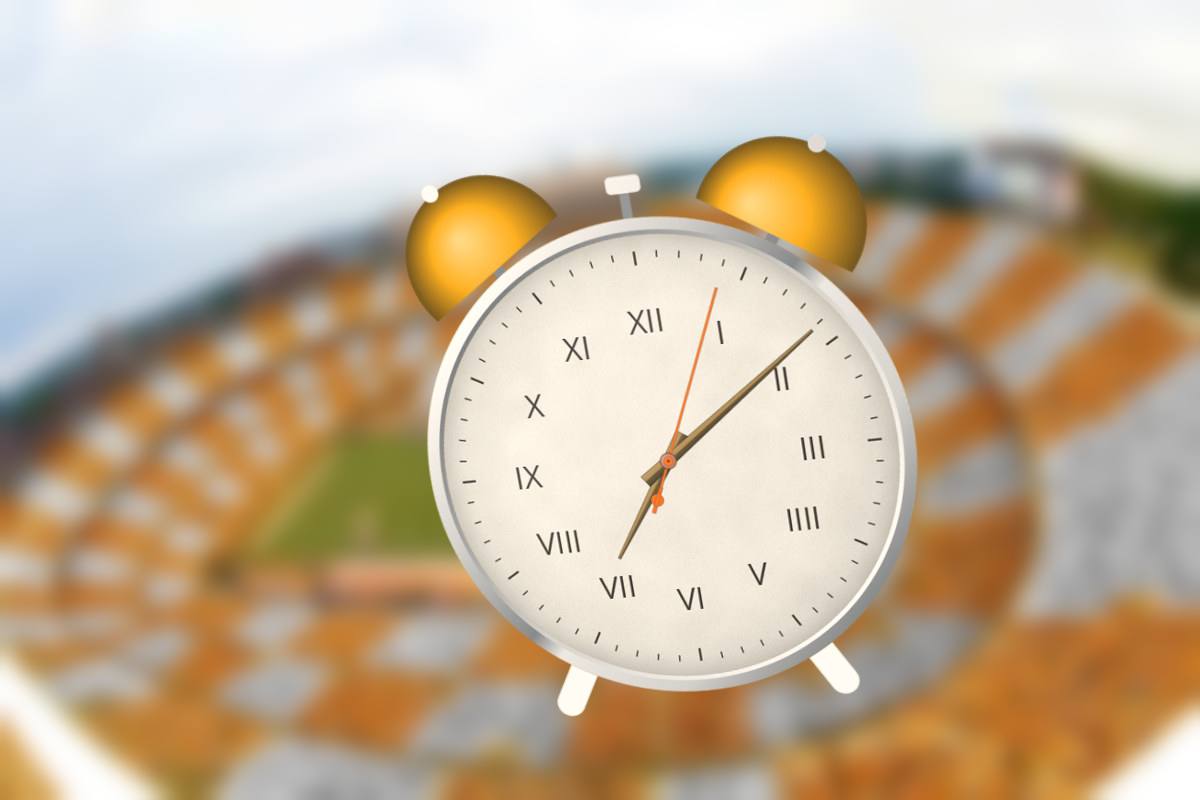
**7:09:04**
